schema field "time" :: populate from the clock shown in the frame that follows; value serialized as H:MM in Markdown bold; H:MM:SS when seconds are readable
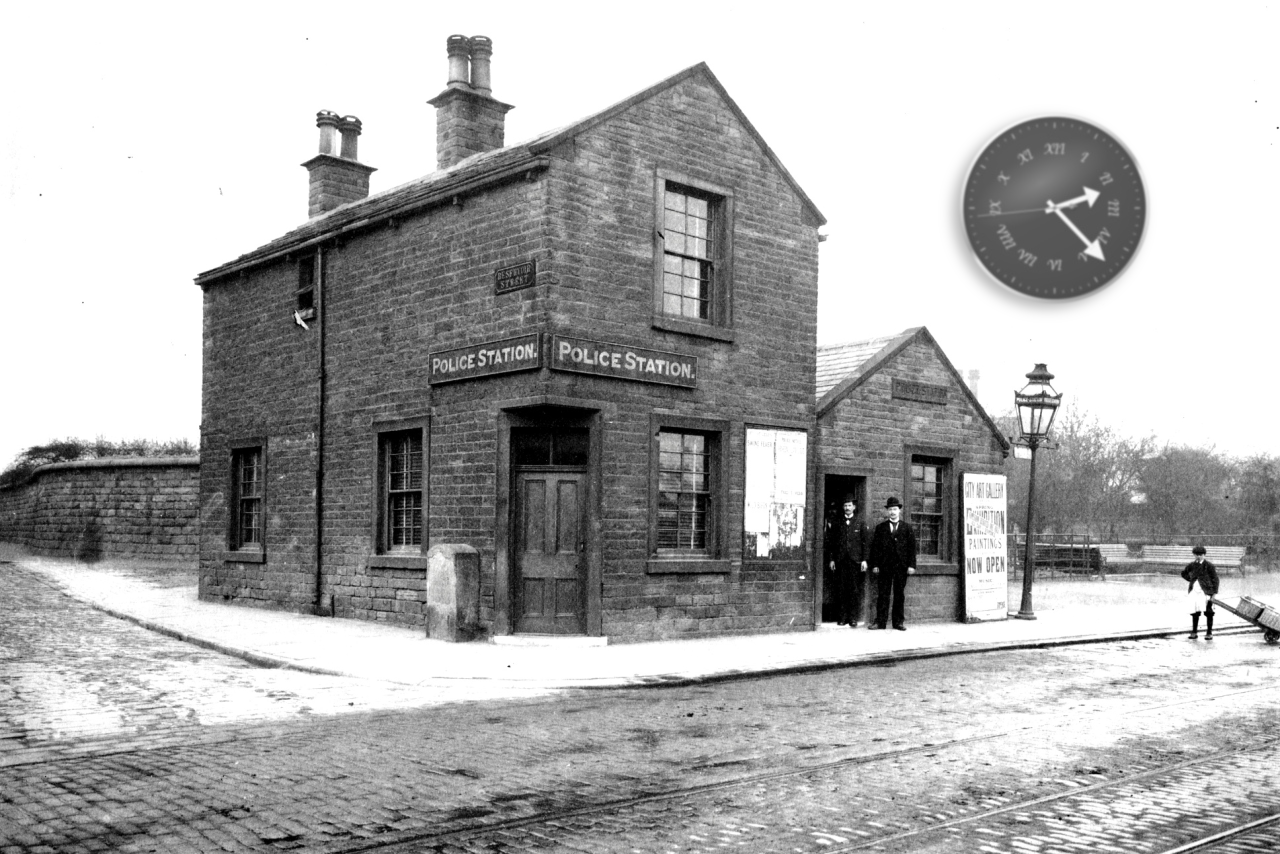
**2:22:44**
